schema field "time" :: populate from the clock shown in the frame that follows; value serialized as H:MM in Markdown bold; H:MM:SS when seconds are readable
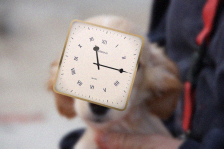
**11:15**
